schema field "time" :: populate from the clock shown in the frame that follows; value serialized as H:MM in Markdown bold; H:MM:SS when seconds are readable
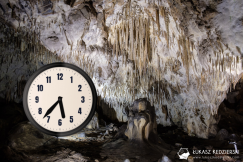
**5:37**
